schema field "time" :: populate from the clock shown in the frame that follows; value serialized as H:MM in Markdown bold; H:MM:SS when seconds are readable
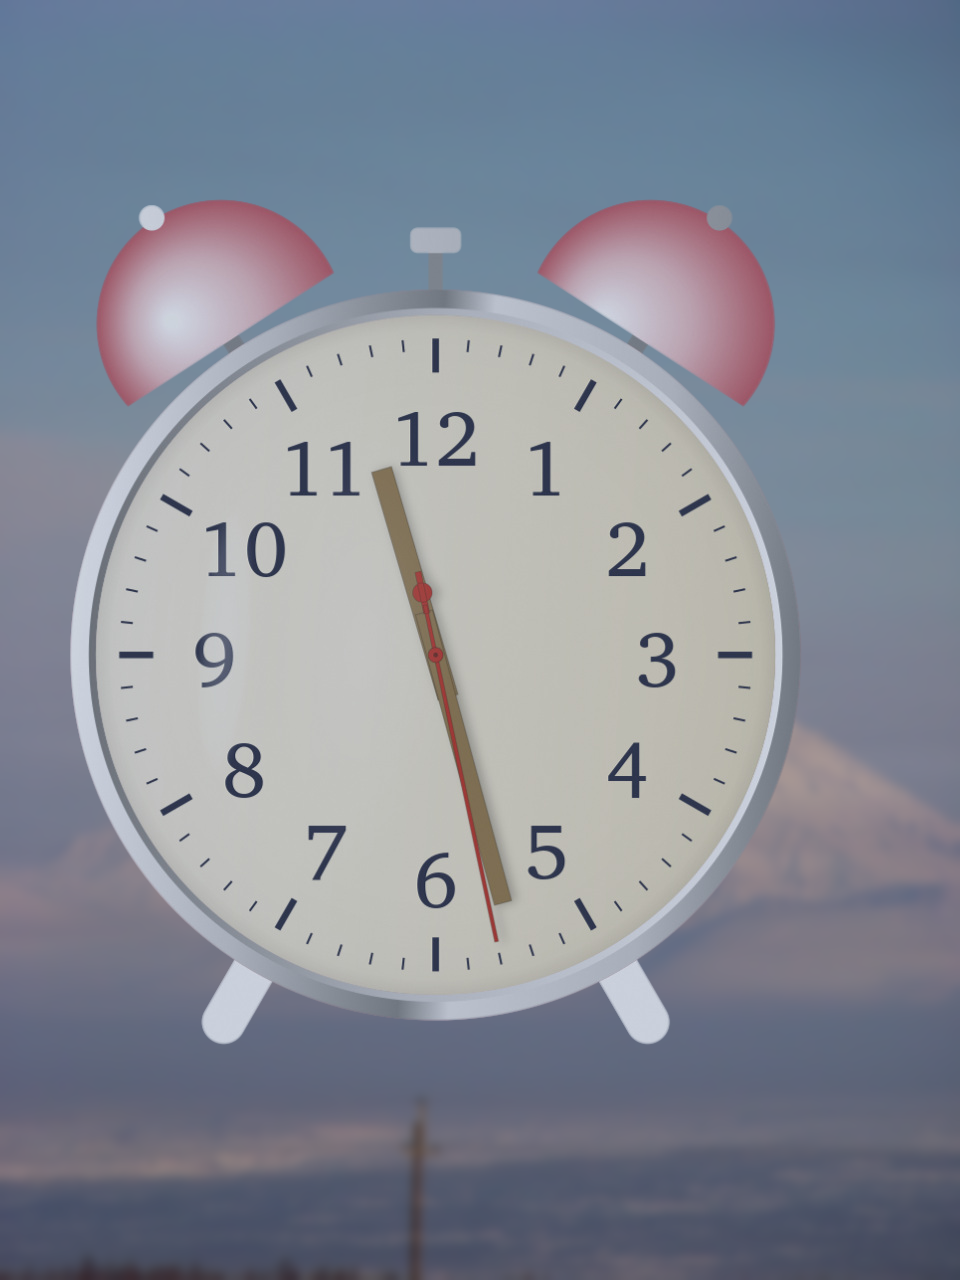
**11:27:28**
